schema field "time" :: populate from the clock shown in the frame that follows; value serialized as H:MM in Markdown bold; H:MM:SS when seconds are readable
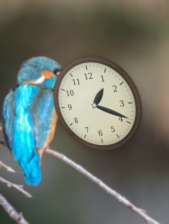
**1:19**
